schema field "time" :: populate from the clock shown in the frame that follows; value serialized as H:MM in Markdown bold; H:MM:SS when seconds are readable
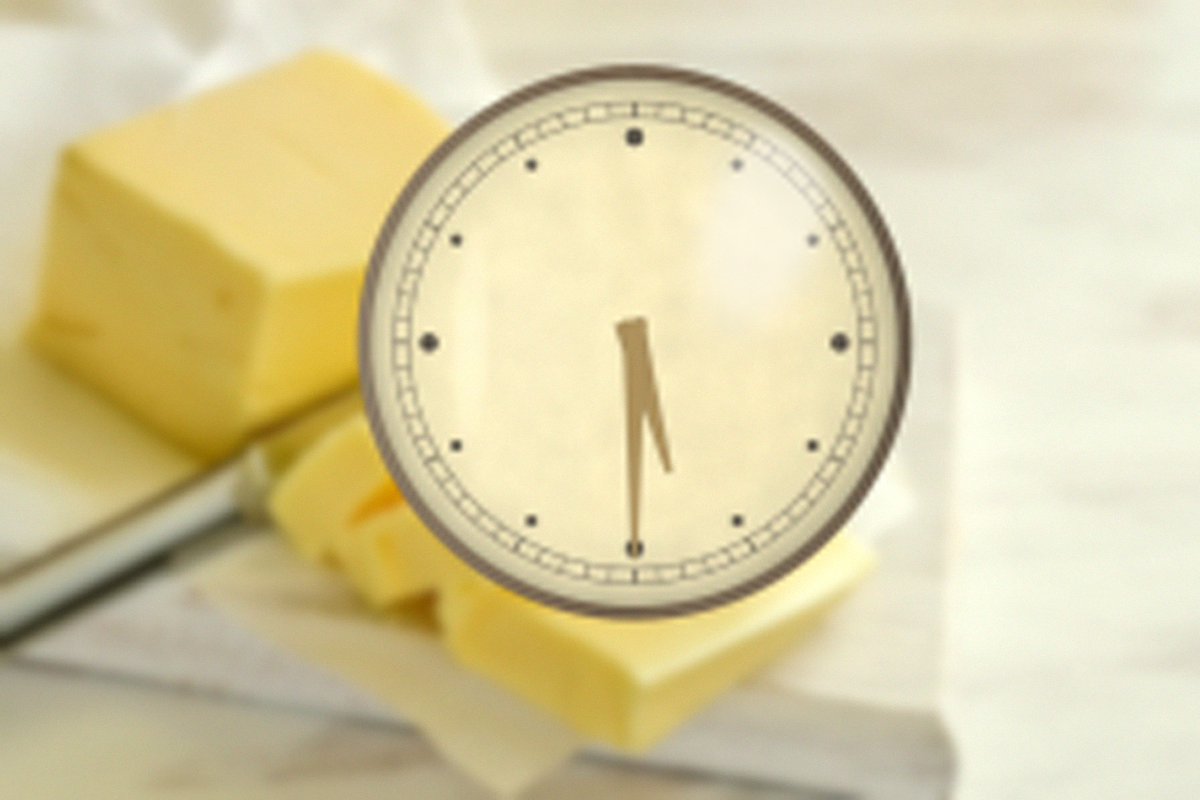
**5:30**
